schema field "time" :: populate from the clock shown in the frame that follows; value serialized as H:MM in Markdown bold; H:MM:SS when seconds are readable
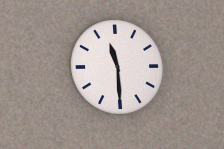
**11:30**
